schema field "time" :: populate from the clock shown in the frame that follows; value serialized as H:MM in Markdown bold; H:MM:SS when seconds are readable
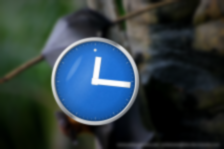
**12:16**
